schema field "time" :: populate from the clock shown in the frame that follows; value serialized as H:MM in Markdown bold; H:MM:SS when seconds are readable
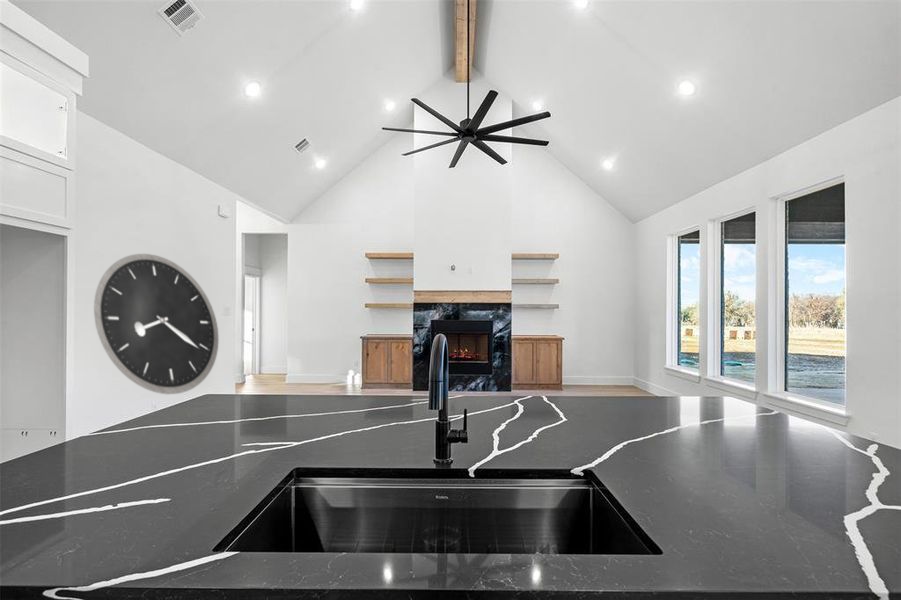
**8:21**
